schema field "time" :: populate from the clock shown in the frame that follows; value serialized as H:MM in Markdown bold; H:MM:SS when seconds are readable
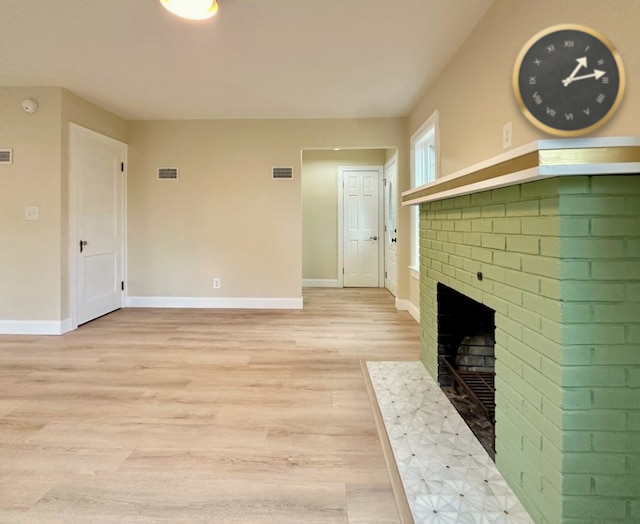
**1:13**
